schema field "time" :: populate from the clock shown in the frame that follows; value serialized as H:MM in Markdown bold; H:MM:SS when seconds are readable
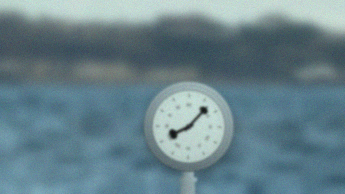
**8:07**
